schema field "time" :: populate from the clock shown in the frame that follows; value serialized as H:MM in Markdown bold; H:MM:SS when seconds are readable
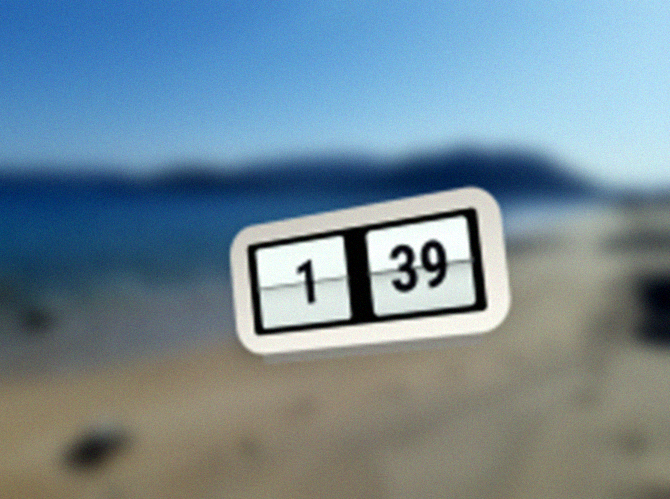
**1:39**
